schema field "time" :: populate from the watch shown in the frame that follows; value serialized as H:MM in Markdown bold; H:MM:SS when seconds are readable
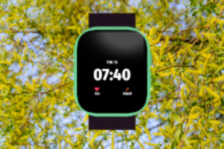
**7:40**
